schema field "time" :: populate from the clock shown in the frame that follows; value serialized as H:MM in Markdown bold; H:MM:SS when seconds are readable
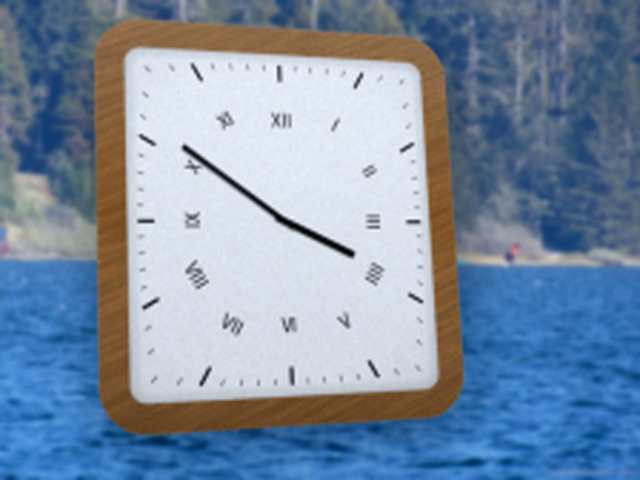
**3:51**
